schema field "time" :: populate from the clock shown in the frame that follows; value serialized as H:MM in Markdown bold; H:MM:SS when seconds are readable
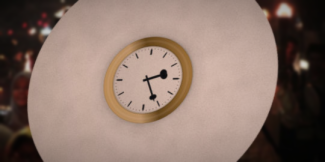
**2:26**
